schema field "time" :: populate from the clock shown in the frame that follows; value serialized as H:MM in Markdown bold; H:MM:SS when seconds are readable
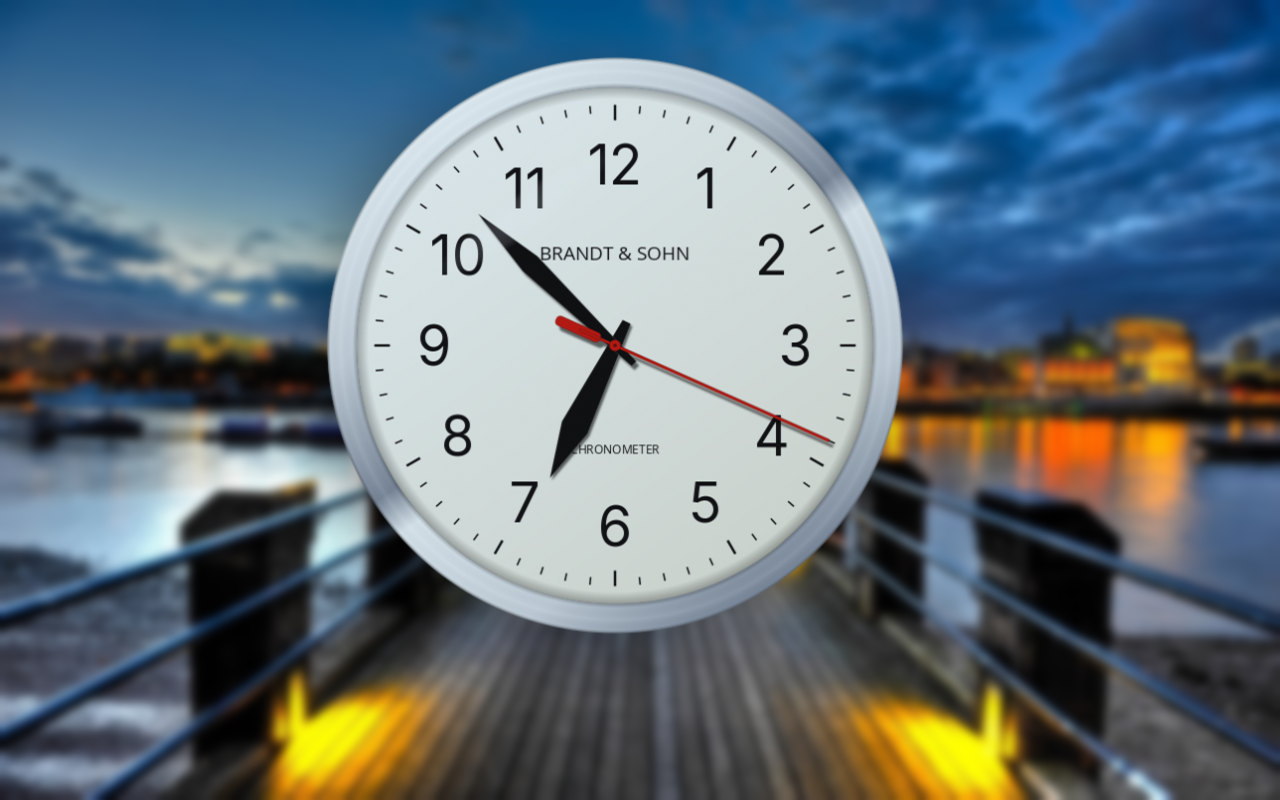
**6:52:19**
